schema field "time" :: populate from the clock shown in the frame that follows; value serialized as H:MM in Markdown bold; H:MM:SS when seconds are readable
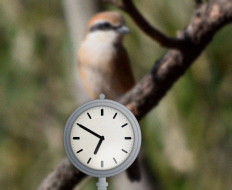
**6:50**
